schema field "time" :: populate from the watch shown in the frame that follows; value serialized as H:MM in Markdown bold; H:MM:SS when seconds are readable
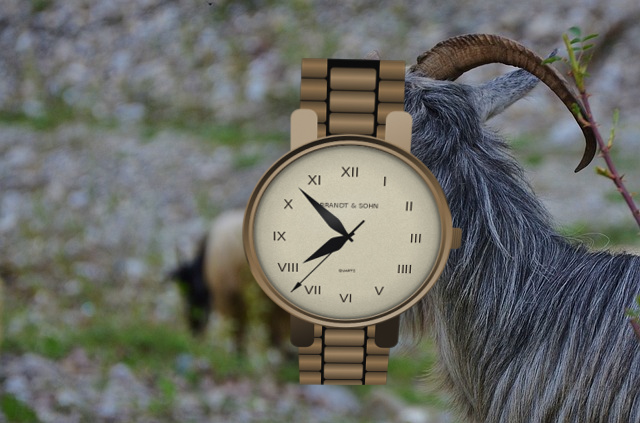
**7:52:37**
